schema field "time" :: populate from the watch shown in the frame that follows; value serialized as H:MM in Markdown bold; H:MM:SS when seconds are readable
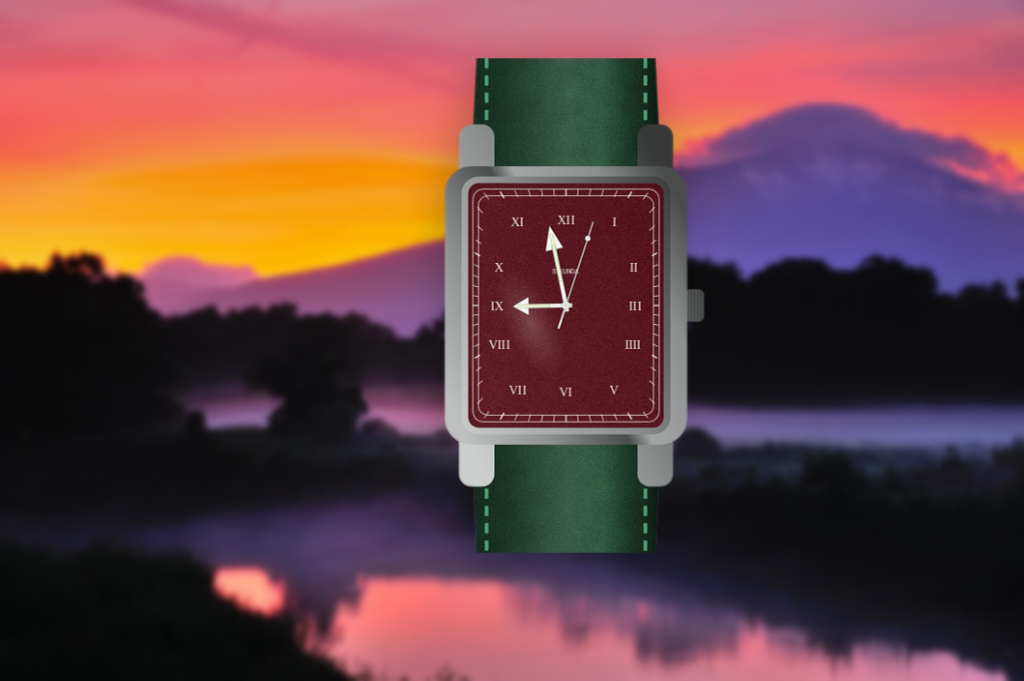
**8:58:03**
